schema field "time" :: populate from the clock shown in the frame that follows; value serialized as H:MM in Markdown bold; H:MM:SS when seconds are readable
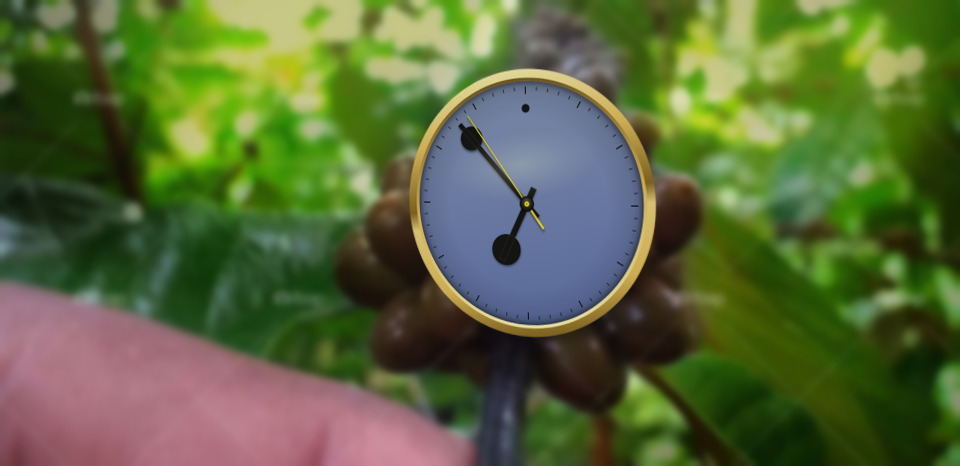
**6:52:54**
